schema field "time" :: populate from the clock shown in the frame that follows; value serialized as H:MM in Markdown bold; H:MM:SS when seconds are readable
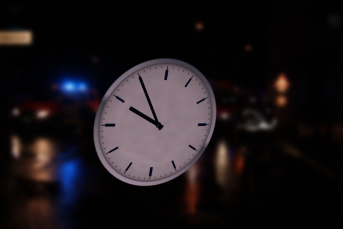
**9:55**
